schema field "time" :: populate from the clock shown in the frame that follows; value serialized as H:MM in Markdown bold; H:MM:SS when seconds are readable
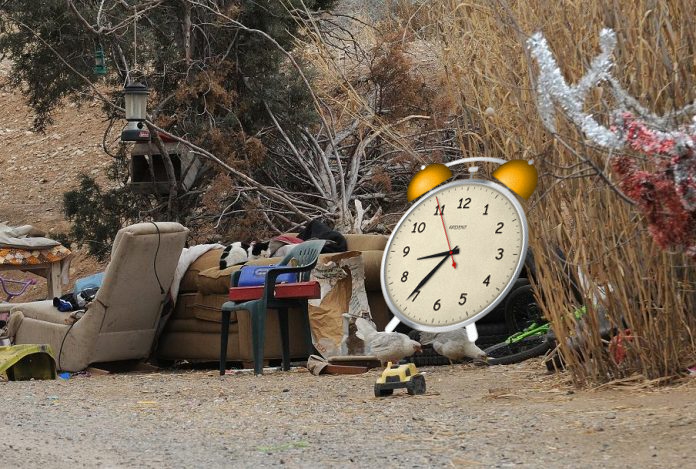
**8:35:55**
